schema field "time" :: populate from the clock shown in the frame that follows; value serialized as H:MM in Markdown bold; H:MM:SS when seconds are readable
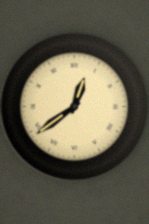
**12:39**
